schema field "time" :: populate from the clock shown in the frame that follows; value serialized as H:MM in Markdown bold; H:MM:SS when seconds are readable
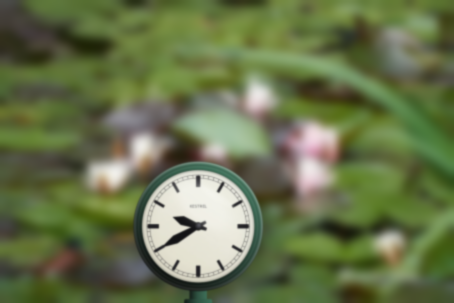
**9:40**
